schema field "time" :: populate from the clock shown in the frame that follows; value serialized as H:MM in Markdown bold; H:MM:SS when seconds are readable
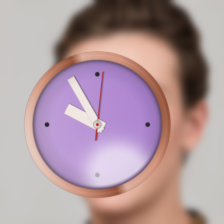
**9:55:01**
